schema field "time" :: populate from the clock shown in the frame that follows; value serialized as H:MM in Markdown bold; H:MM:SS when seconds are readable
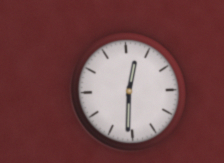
**12:31**
